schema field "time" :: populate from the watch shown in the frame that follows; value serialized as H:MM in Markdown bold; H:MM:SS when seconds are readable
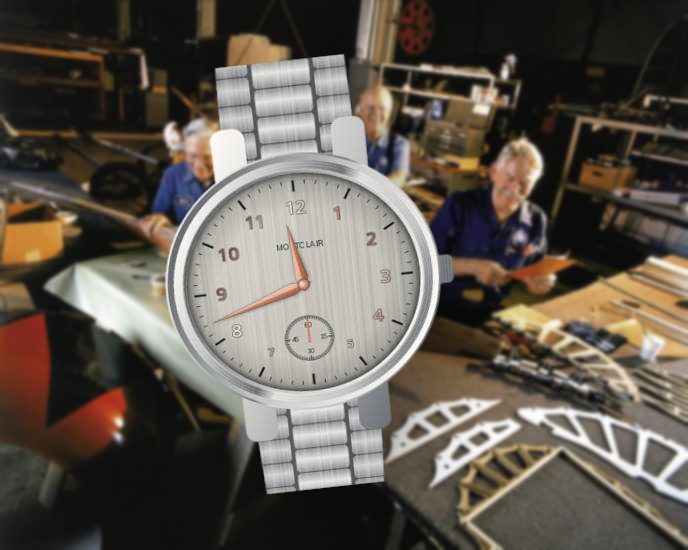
**11:42**
